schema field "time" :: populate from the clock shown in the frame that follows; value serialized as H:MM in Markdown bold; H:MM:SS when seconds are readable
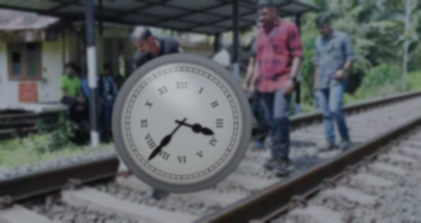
**3:37**
